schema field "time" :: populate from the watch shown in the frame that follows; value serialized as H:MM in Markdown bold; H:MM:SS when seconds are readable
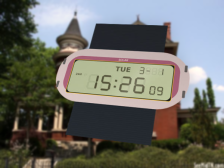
**15:26:09**
